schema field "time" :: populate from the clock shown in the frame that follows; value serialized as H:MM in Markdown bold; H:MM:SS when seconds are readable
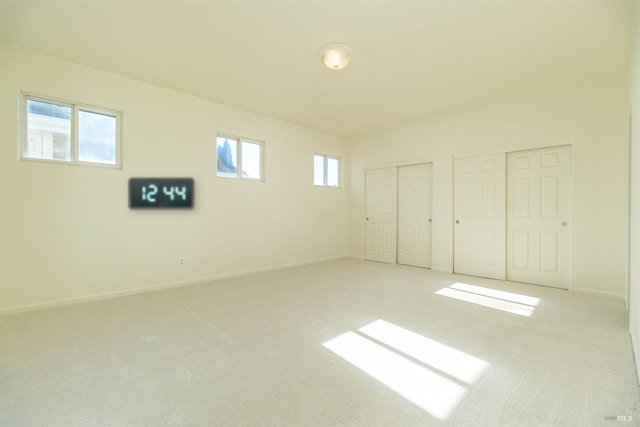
**12:44**
